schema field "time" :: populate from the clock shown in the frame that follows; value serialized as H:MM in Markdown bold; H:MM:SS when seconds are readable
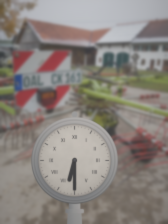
**6:30**
